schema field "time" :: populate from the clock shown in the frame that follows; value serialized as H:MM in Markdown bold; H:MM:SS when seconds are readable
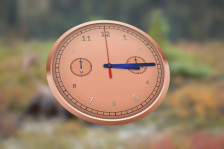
**3:15**
